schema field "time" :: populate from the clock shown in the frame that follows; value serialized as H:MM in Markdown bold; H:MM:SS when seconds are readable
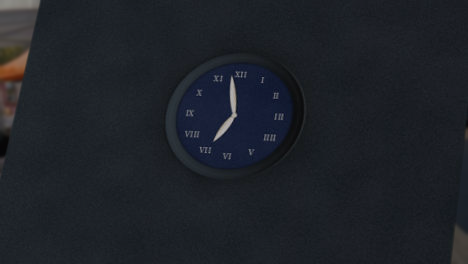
**6:58**
